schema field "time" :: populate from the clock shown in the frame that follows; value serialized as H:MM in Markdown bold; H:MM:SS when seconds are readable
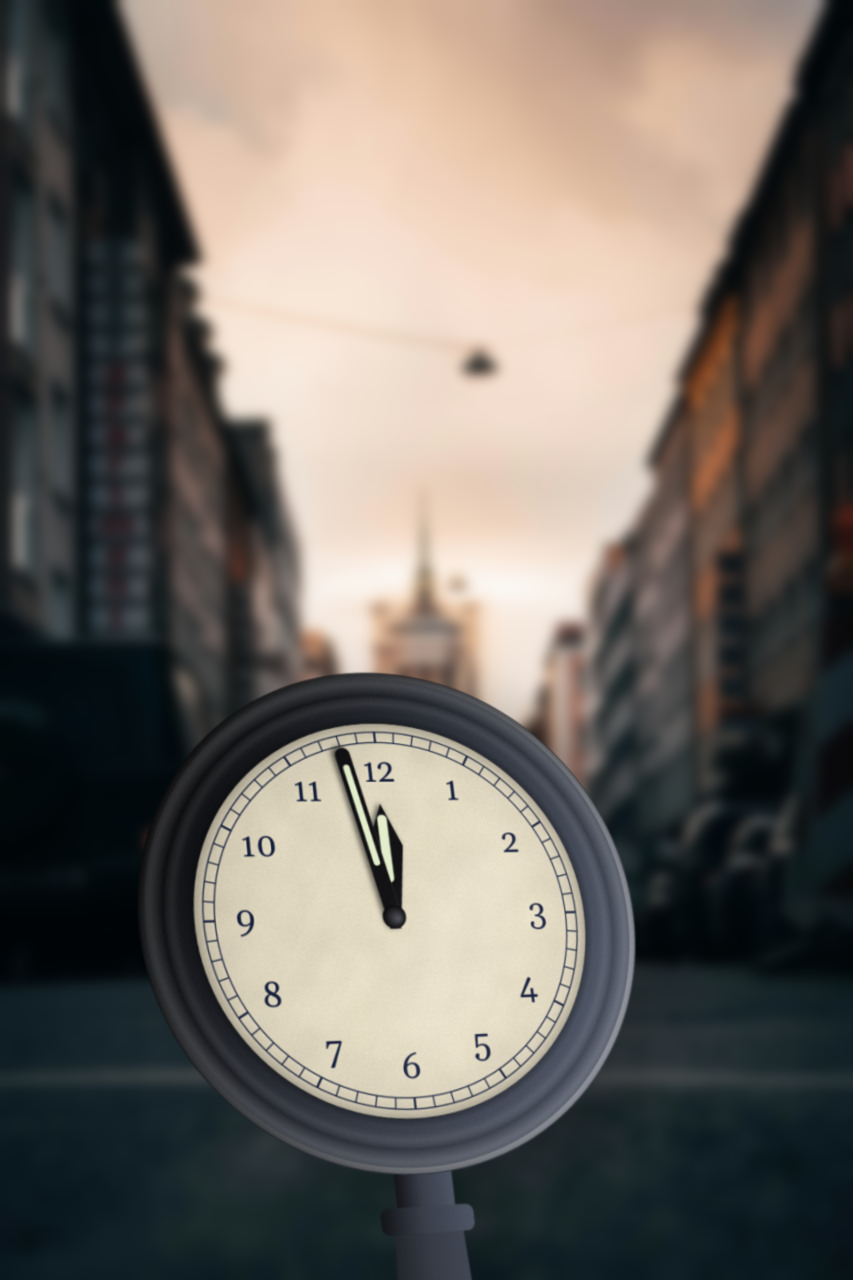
**11:58**
